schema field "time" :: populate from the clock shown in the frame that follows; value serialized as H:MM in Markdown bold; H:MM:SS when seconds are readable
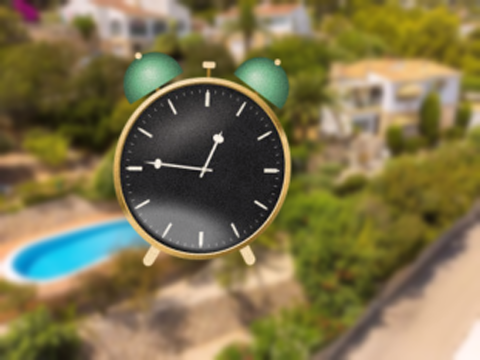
**12:46**
